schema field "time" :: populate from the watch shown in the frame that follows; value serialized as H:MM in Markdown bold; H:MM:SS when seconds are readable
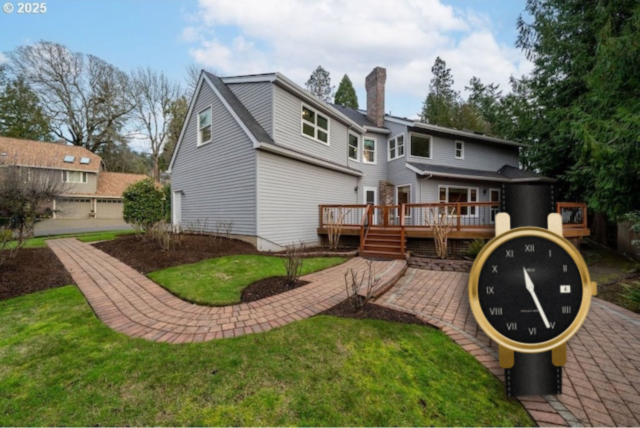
**11:26**
